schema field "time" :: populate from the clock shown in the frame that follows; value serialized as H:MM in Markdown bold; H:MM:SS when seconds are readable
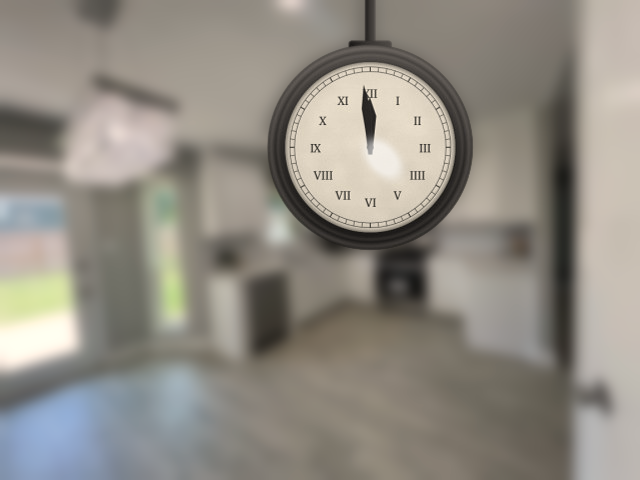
**11:59**
